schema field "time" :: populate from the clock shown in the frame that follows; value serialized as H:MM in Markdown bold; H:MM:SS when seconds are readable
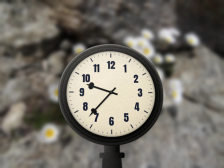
**9:37**
